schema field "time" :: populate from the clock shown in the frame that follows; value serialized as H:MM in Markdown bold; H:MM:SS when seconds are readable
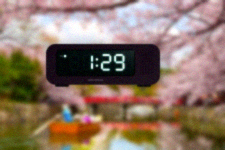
**1:29**
